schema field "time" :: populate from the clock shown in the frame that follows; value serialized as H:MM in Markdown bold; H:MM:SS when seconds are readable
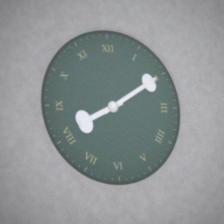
**8:10**
